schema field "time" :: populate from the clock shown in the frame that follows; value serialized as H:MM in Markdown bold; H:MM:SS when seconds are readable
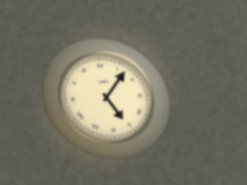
**5:07**
